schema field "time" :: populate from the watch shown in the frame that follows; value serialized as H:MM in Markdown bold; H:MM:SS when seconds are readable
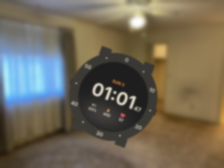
**1:01**
